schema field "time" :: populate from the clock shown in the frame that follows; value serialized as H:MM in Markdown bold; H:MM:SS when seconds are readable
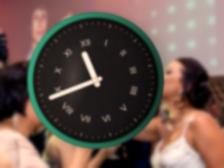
**11:44**
